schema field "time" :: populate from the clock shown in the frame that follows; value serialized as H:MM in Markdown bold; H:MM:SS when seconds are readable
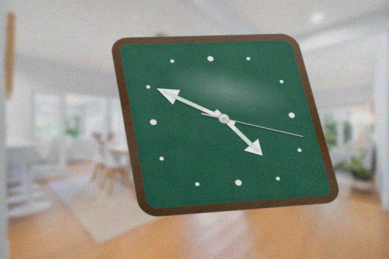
**4:50:18**
